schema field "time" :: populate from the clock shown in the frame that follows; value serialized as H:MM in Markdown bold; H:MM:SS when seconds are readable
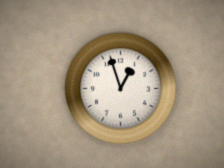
**12:57**
